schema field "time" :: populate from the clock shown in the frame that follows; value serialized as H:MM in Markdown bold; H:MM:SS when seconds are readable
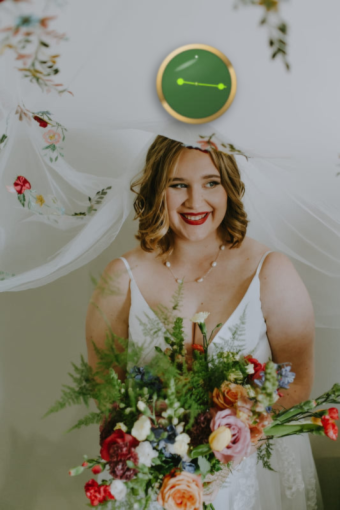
**9:16**
